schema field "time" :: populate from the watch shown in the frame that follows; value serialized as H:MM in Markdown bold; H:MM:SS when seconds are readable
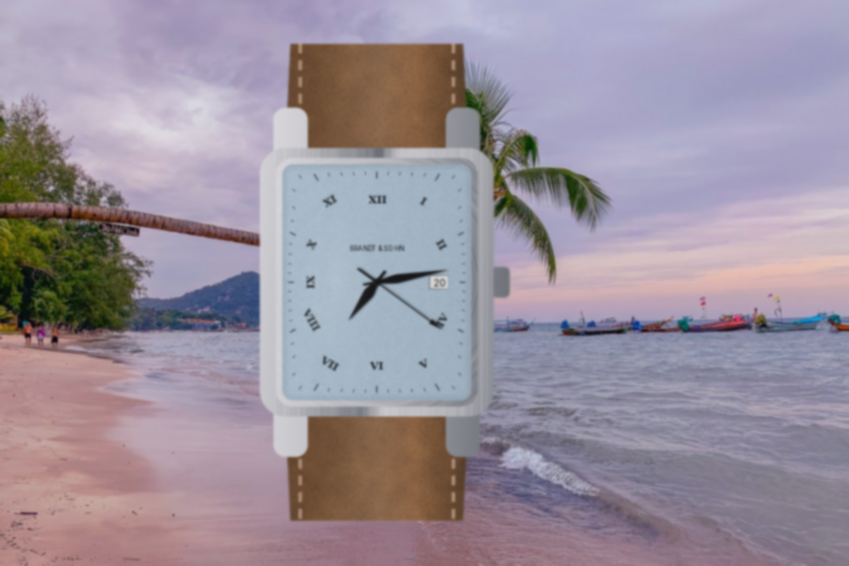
**7:13:21**
